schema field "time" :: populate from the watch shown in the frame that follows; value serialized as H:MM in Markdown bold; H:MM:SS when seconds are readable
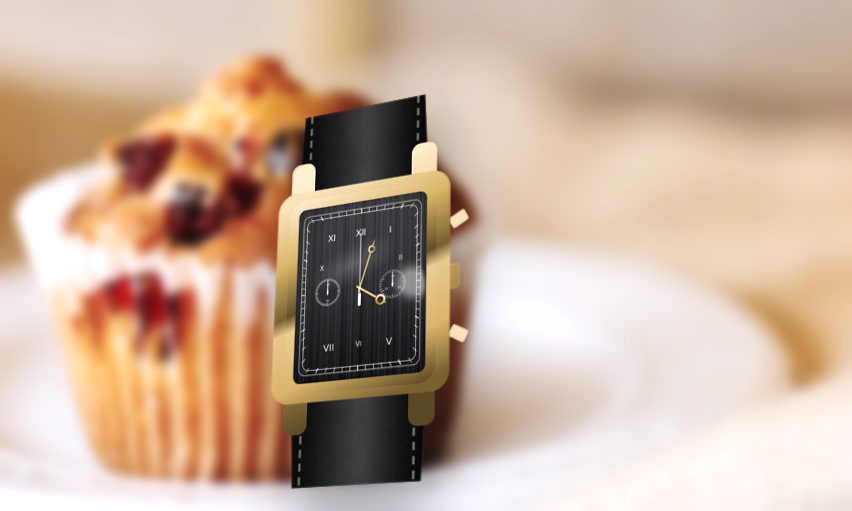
**4:03**
